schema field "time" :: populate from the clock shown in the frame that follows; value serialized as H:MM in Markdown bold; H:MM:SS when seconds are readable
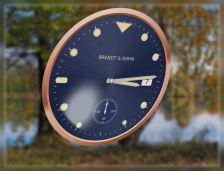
**3:14**
